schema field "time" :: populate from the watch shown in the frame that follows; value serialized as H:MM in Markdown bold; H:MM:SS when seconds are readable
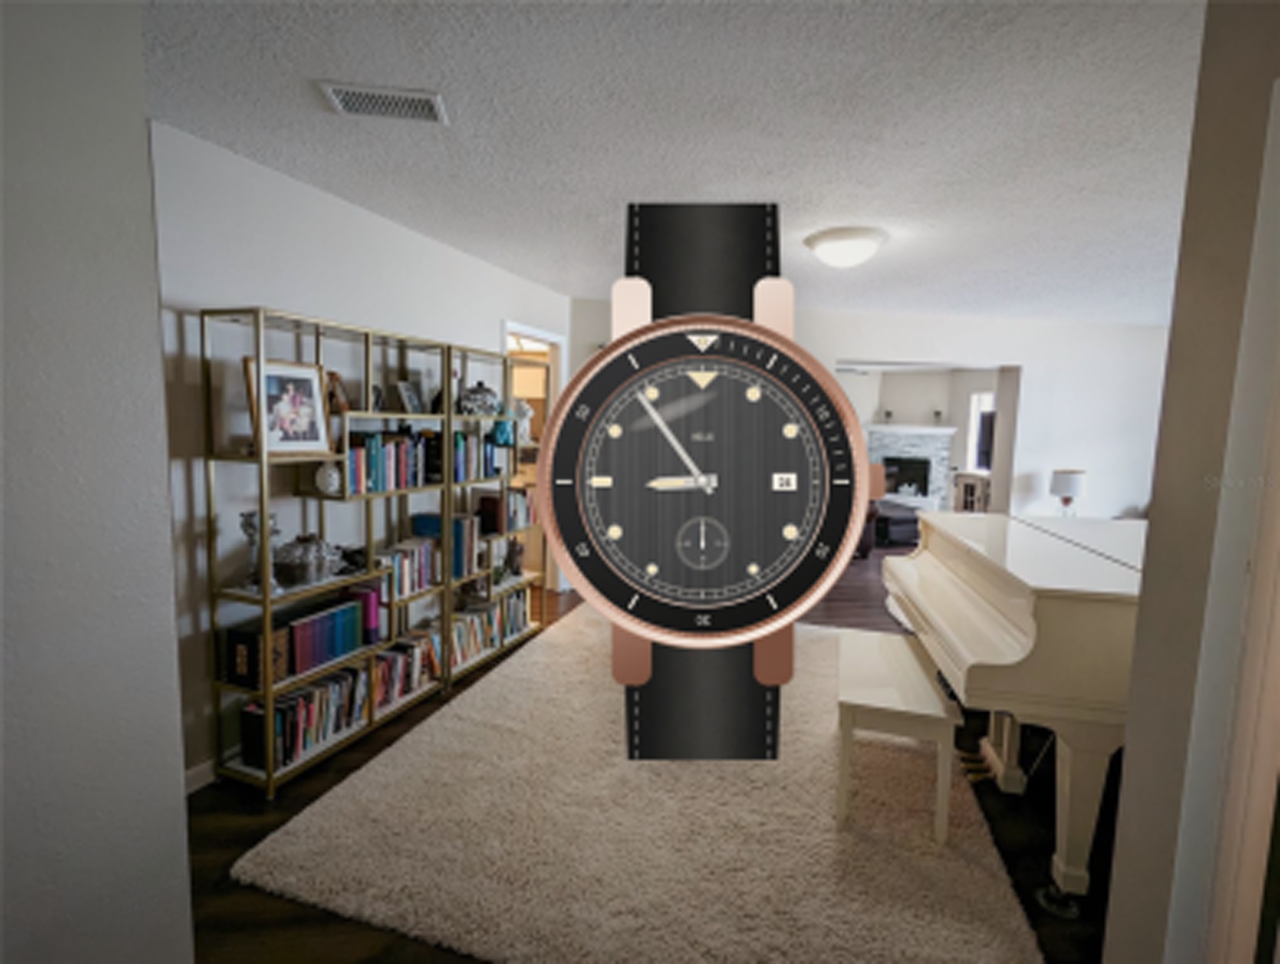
**8:54**
